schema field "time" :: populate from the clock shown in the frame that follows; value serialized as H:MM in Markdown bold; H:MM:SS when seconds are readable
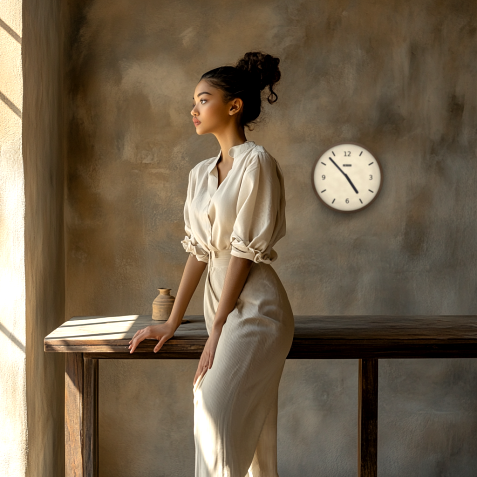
**4:53**
